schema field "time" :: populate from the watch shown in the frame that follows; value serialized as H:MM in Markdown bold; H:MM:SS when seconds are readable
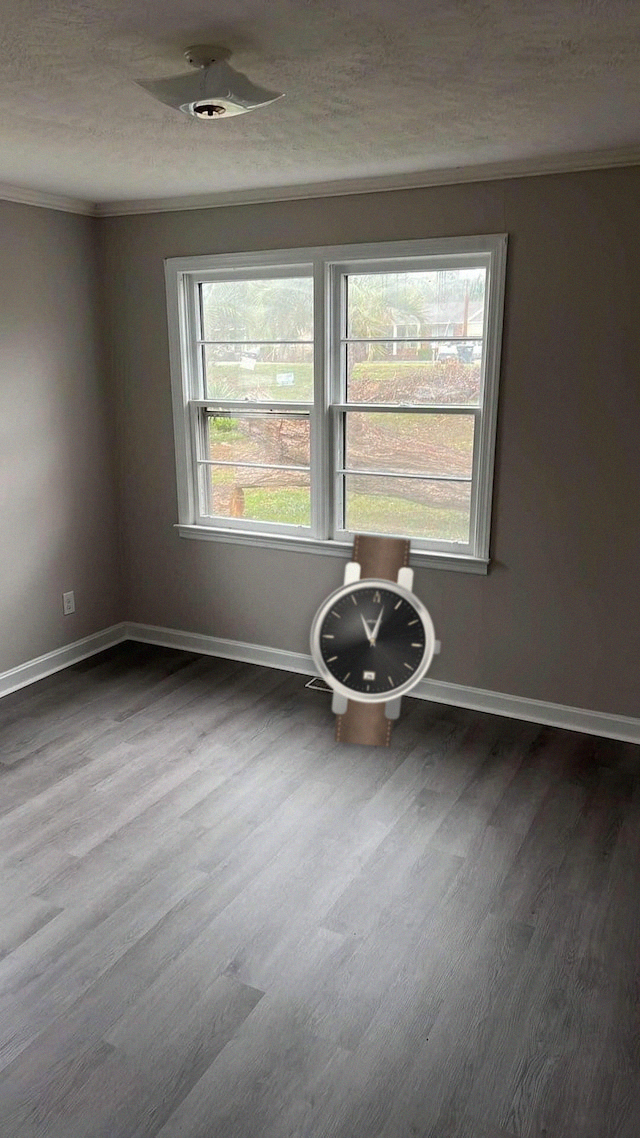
**11:02**
